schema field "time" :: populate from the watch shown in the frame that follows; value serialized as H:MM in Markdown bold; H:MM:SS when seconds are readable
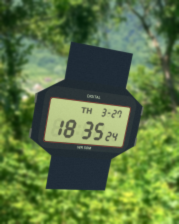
**18:35:24**
